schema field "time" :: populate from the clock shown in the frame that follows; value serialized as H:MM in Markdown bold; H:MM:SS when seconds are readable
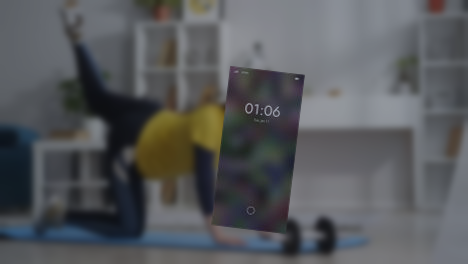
**1:06**
